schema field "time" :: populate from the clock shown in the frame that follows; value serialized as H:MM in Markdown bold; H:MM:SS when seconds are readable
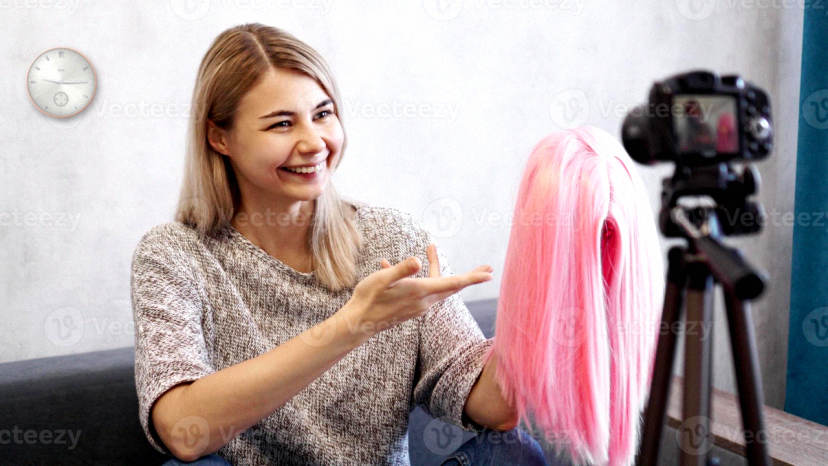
**9:15**
